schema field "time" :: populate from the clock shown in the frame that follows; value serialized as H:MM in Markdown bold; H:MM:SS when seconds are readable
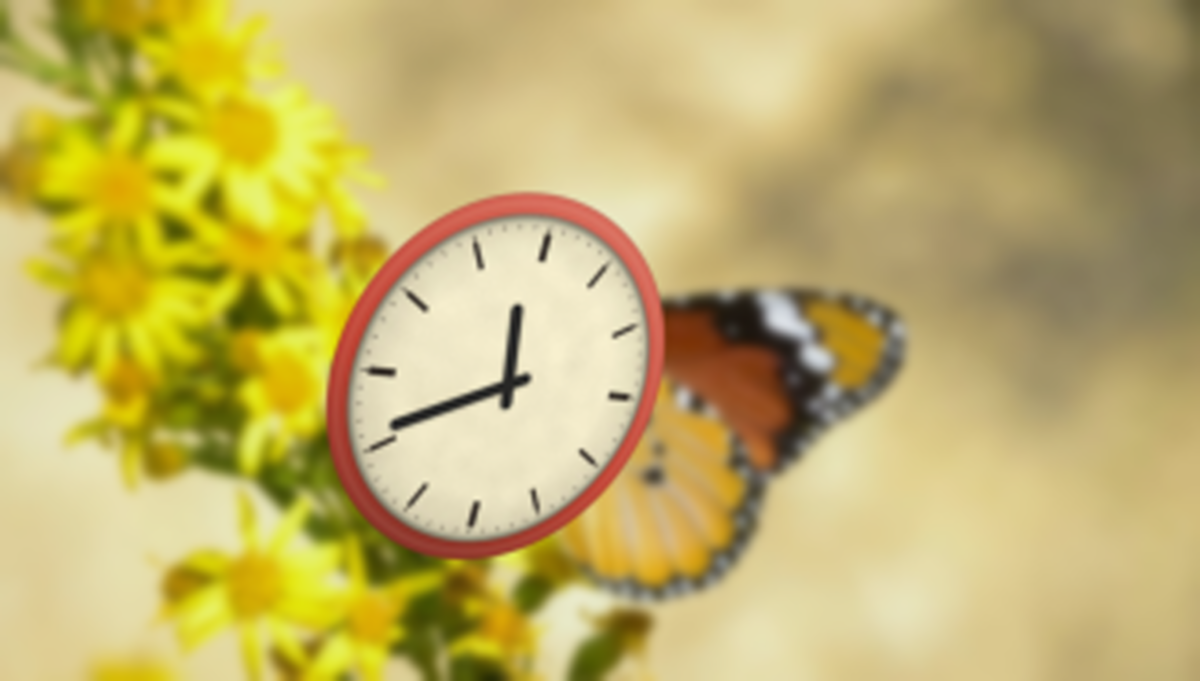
**11:41**
